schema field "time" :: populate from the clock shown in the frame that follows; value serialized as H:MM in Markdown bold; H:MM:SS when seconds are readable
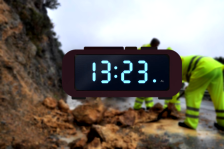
**13:23**
